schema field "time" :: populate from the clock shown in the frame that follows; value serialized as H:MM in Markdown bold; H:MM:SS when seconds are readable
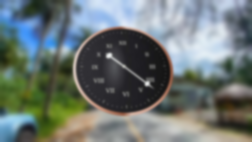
**10:22**
